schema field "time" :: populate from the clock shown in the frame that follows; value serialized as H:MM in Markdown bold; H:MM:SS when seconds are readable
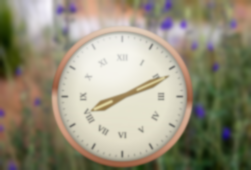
**8:11**
